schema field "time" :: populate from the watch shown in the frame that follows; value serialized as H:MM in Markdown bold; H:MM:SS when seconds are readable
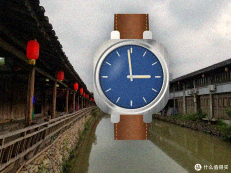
**2:59**
